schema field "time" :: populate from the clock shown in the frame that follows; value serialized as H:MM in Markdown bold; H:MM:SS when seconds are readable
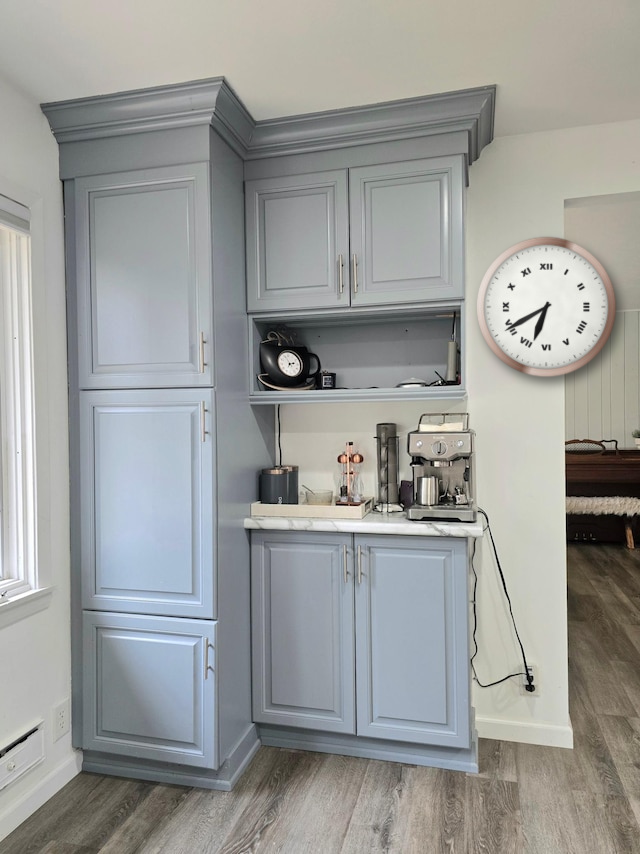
**6:40**
